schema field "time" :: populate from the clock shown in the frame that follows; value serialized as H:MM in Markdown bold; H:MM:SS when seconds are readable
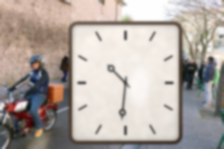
**10:31**
